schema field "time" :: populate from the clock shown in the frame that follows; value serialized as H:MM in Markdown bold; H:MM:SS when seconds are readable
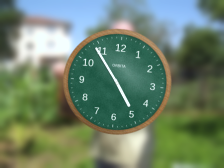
**4:54**
